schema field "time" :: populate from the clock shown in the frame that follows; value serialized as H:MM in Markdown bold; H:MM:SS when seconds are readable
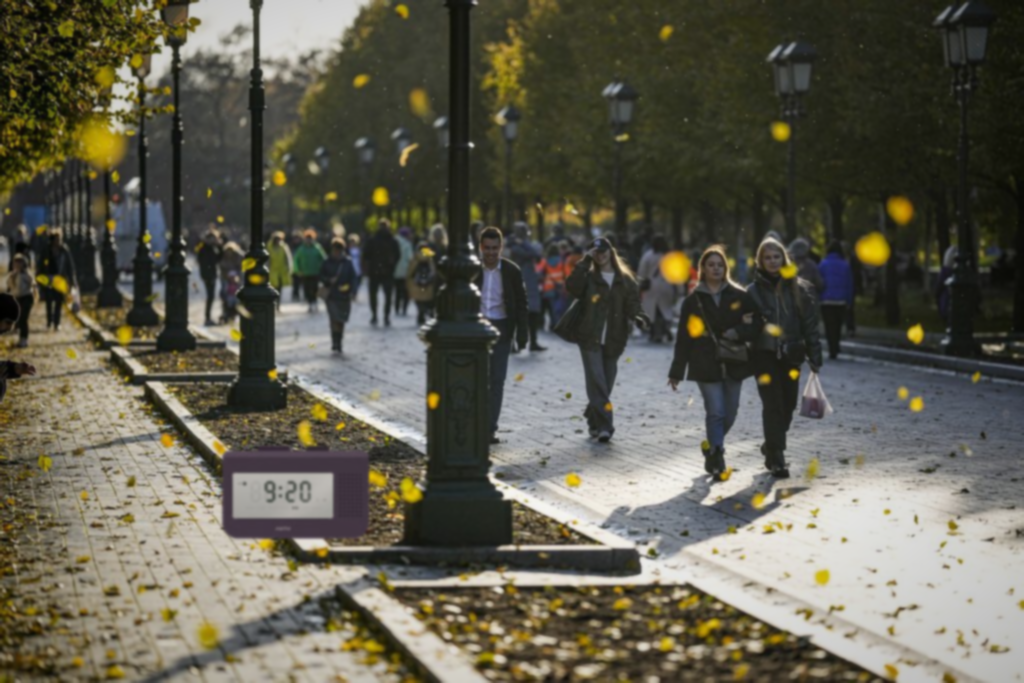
**9:20**
